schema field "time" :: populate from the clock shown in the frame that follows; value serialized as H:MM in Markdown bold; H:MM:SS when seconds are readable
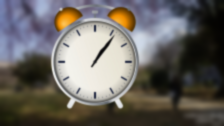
**1:06**
